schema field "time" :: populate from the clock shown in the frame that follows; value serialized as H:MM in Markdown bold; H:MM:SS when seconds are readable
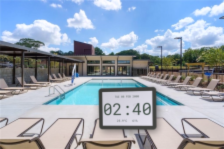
**2:40**
